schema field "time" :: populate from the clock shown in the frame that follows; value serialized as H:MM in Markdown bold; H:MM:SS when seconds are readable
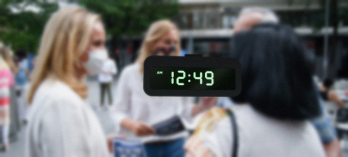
**12:49**
